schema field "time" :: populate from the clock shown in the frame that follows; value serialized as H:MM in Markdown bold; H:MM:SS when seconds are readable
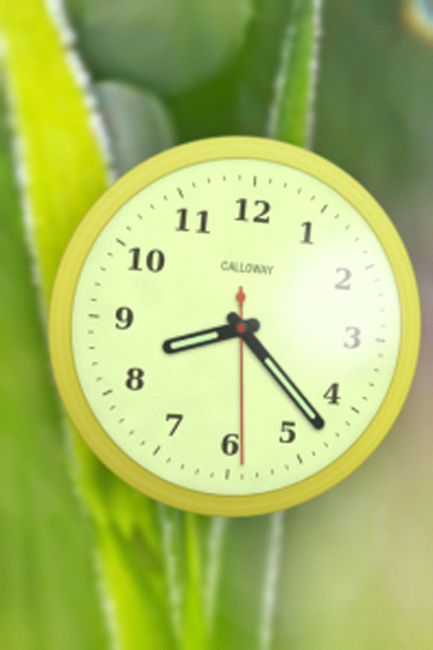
**8:22:29**
